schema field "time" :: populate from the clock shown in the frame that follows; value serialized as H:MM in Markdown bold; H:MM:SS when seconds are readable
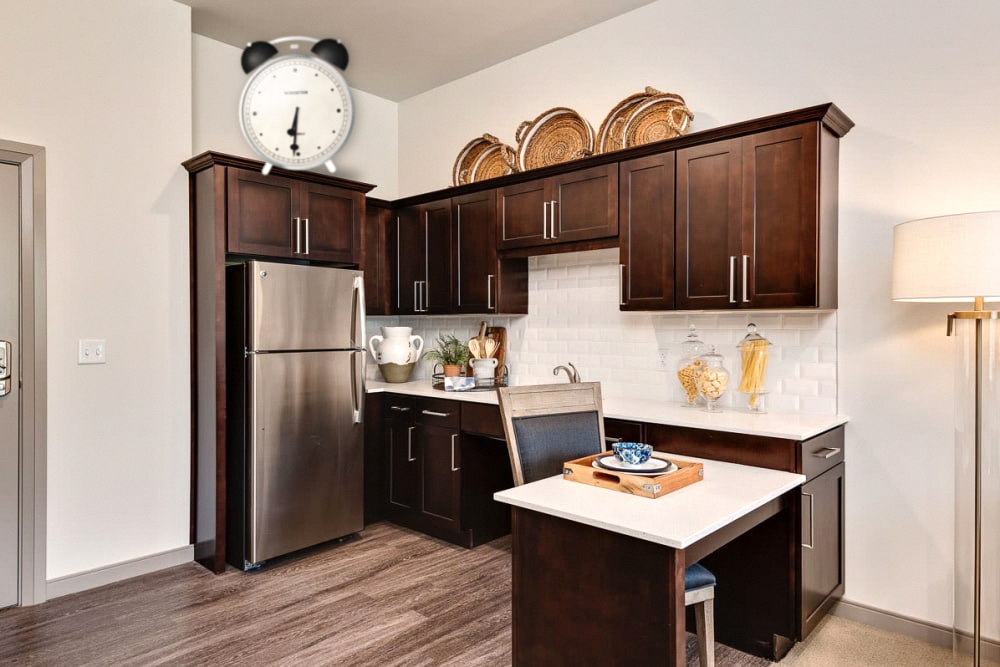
**6:31**
